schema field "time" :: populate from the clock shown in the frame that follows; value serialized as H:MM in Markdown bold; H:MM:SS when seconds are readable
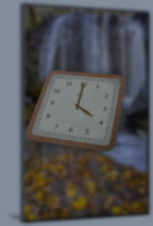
**4:00**
